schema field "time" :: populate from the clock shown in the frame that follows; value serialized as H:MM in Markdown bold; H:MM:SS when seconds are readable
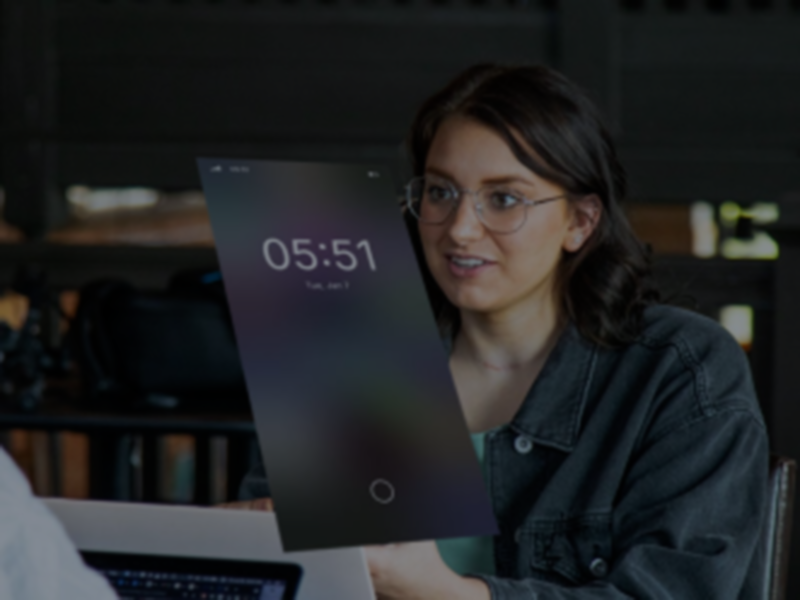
**5:51**
